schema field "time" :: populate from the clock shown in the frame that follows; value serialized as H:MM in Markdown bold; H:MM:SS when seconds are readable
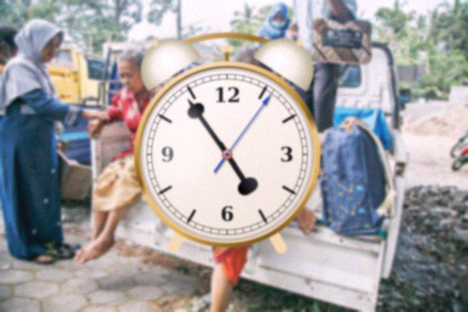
**4:54:06**
